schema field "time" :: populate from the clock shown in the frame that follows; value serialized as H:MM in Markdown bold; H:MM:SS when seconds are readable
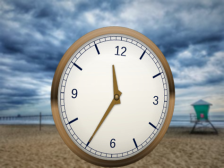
**11:35**
